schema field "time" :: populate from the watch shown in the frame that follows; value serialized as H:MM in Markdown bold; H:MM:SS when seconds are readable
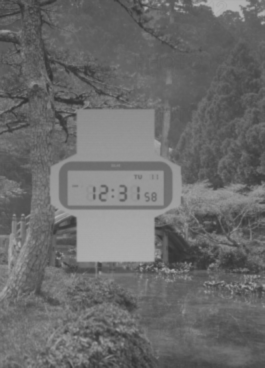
**12:31**
